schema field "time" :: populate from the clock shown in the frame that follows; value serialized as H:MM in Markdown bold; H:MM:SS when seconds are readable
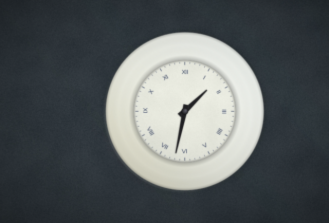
**1:32**
